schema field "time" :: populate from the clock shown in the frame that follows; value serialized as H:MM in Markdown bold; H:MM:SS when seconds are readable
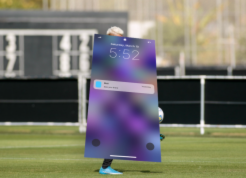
**5:52**
